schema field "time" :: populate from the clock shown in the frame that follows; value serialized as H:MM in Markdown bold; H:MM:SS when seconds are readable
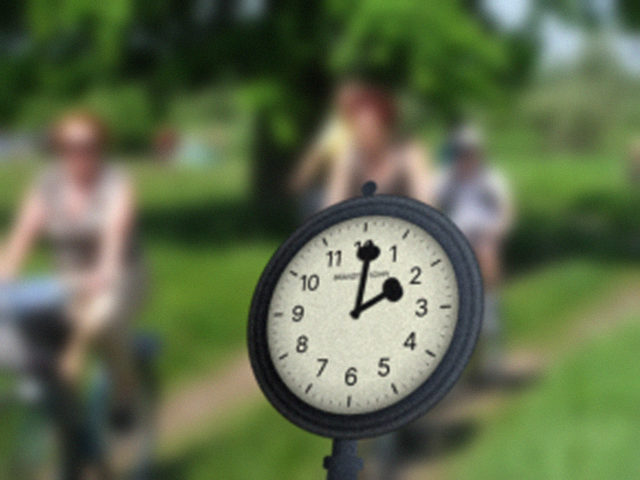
**2:01**
